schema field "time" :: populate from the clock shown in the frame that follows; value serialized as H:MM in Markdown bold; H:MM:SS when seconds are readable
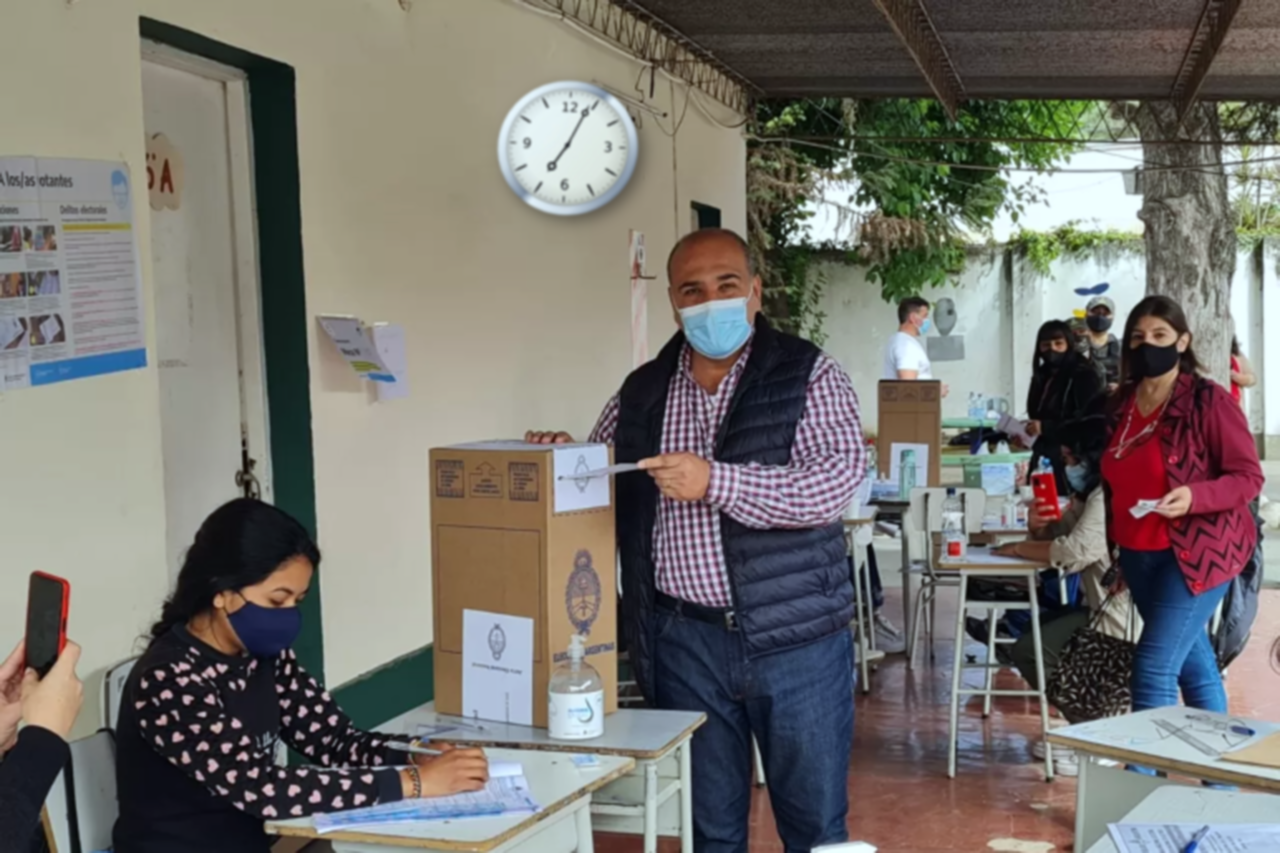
**7:04**
